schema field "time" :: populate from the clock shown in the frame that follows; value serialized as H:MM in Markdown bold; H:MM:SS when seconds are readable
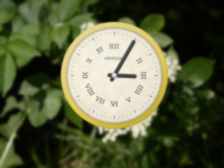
**3:05**
